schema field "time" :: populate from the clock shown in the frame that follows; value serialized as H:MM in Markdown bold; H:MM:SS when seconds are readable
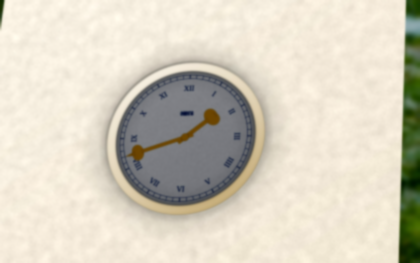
**1:42**
